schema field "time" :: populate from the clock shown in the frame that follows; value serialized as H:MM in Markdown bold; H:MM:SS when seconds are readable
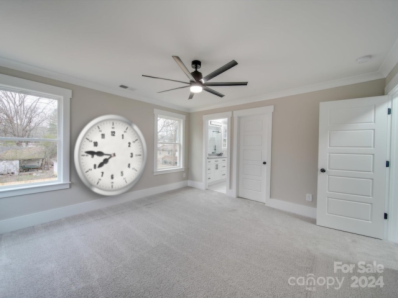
**7:46**
